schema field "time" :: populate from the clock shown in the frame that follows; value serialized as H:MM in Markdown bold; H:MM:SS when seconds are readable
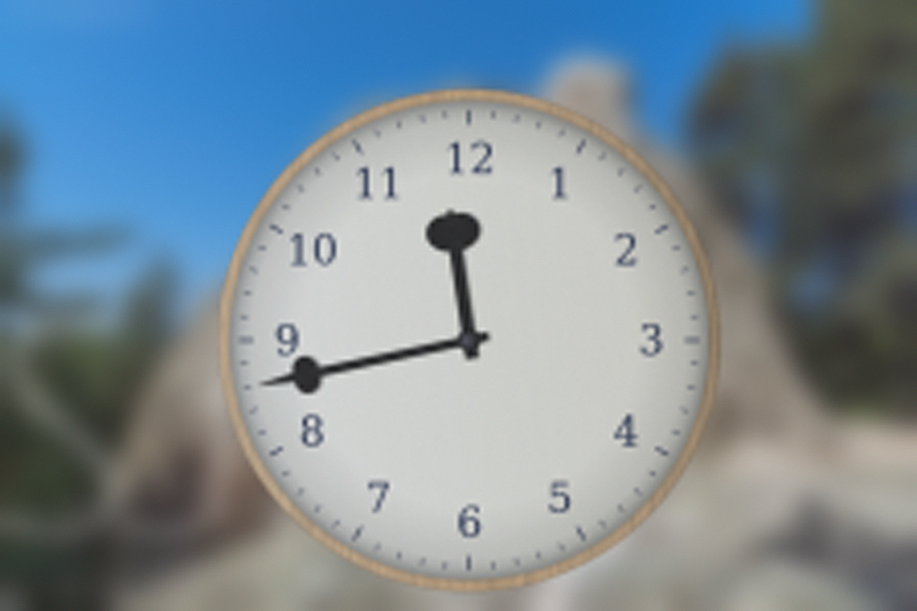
**11:43**
